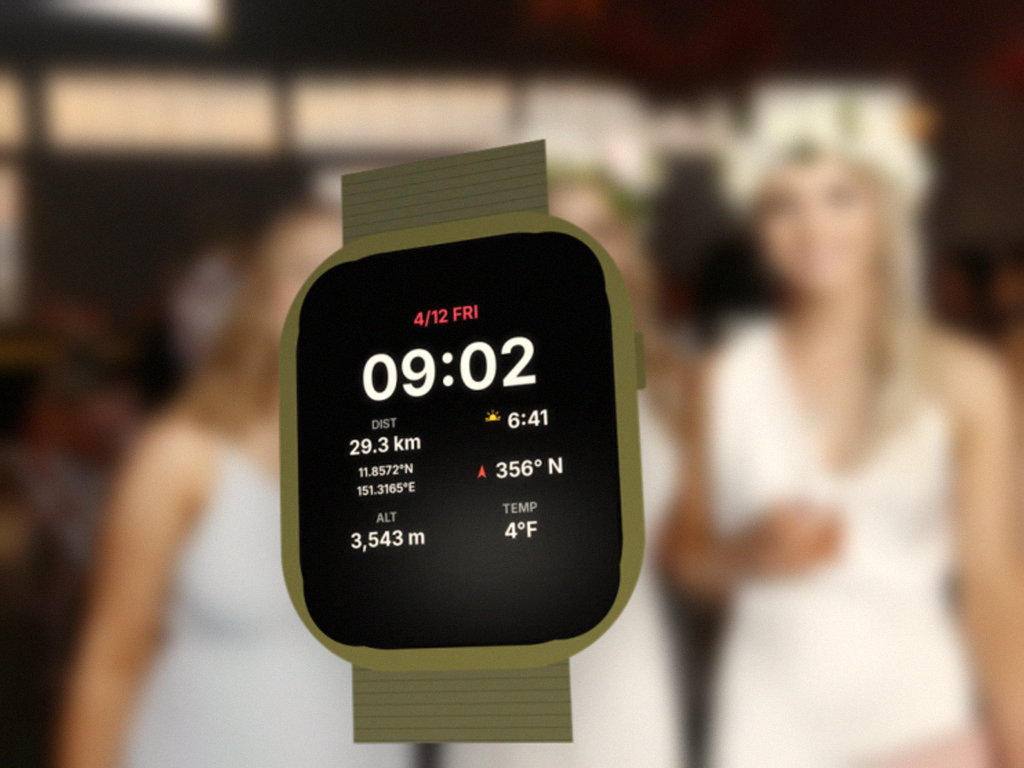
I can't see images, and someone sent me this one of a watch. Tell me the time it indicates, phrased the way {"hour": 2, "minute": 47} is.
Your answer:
{"hour": 9, "minute": 2}
